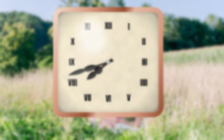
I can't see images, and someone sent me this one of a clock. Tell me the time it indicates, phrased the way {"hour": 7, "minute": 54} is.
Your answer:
{"hour": 7, "minute": 42}
